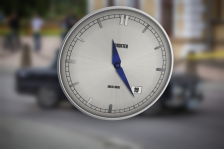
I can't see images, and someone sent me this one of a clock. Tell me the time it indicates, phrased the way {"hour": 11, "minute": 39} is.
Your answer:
{"hour": 11, "minute": 24}
